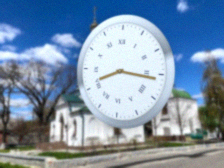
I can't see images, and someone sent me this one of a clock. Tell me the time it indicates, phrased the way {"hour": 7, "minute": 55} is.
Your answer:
{"hour": 8, "minute": 16}
